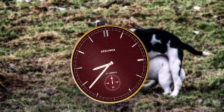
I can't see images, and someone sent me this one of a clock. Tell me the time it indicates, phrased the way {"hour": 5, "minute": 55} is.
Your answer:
{"hour": 8, "minute": 38}
